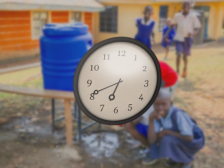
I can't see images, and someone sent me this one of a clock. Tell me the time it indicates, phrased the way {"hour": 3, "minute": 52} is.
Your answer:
{"hour": 6, "minute": 41}
